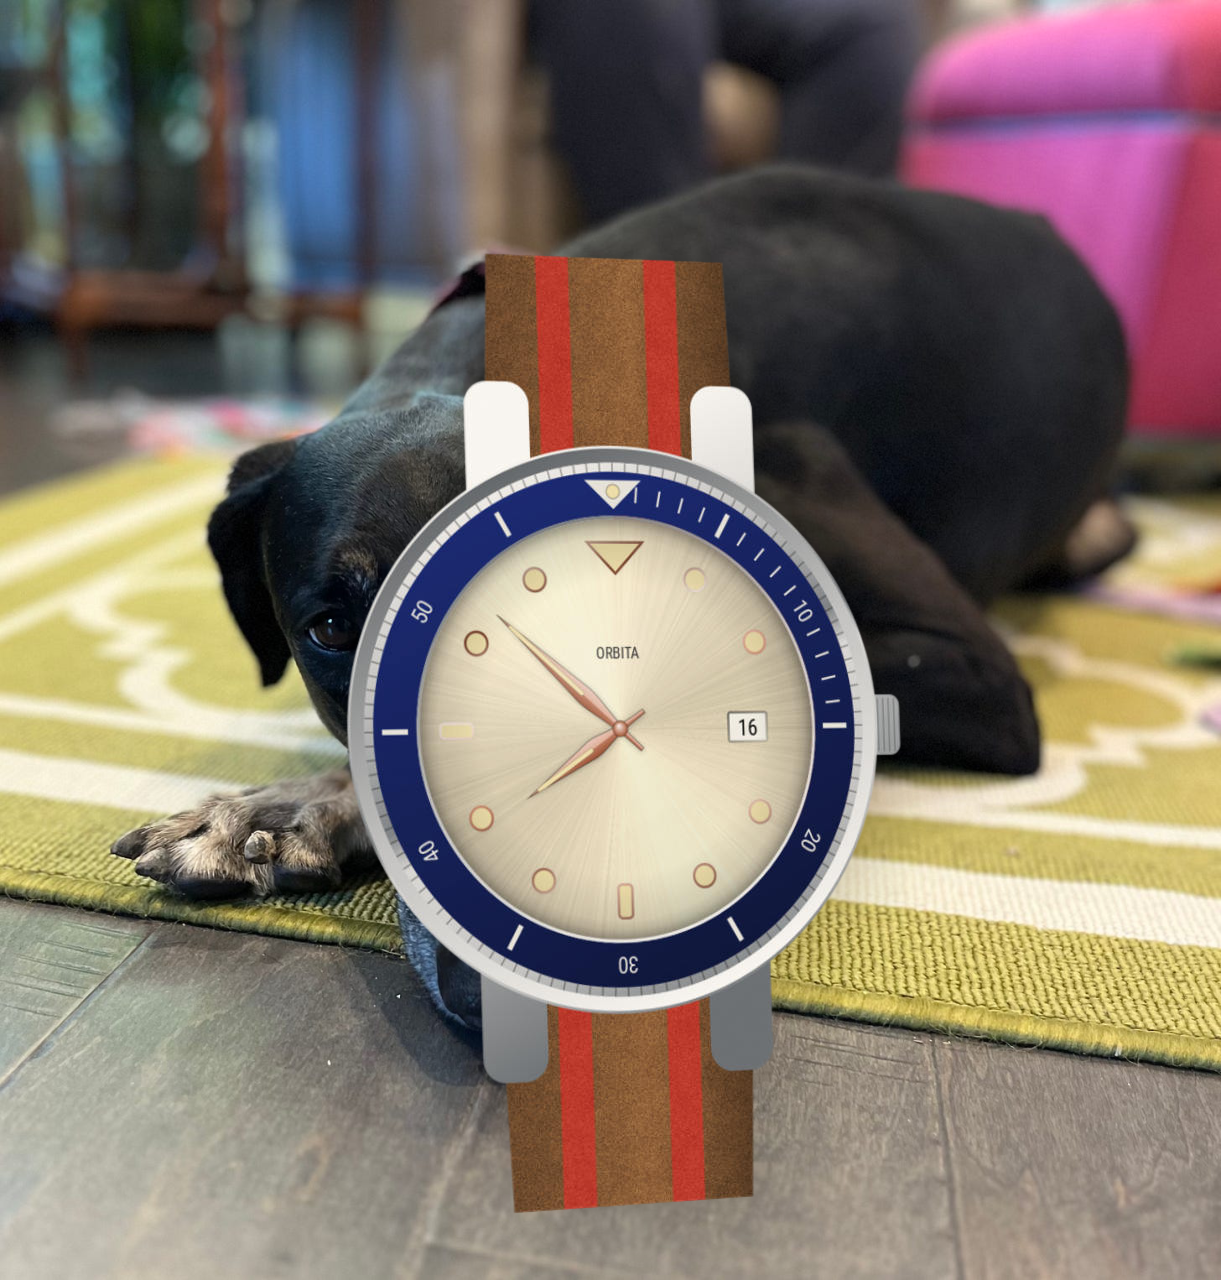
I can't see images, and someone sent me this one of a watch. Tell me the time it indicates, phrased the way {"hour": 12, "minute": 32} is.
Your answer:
{"hour": 7, "minute": 52}
